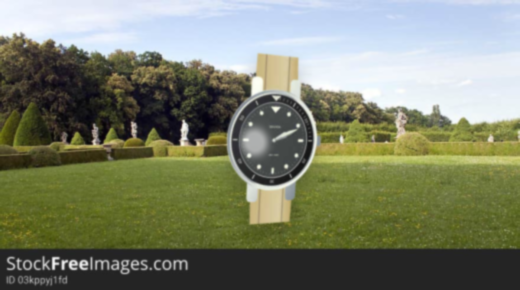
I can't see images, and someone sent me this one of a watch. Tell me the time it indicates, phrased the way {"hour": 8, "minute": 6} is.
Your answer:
{"hour": 2, "minute": 11}
